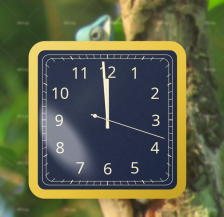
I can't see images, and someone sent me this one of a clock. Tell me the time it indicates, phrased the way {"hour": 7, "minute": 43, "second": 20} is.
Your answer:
{"hour": 11, "minute": 59, "second": 18}
